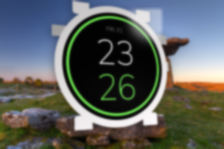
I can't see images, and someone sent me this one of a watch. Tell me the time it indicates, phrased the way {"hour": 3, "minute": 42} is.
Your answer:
{"hour": 23, "minute": 26}
